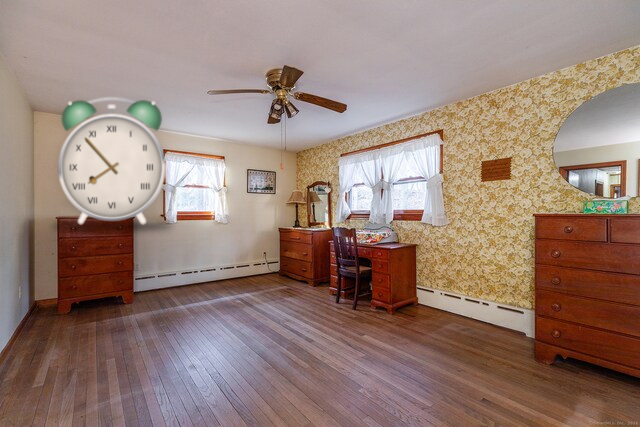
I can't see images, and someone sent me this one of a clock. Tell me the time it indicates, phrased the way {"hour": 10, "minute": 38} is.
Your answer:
{"hour": 7, "minute": 53}
